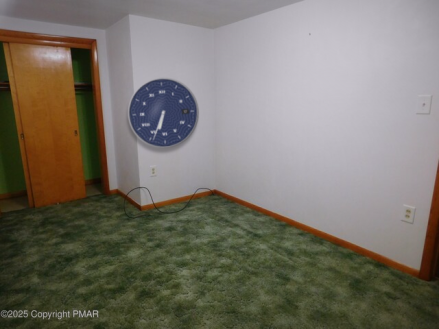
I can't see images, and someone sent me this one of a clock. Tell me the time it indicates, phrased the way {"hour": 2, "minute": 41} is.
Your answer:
{"hour": 6, "minute": 34}
